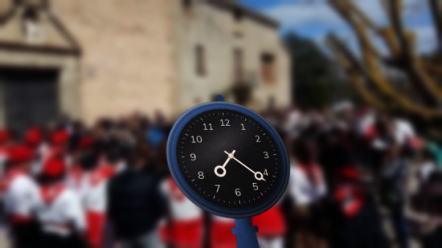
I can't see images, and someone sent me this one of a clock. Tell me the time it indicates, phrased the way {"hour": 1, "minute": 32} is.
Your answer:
{"hour": 7, "minute": 22}
